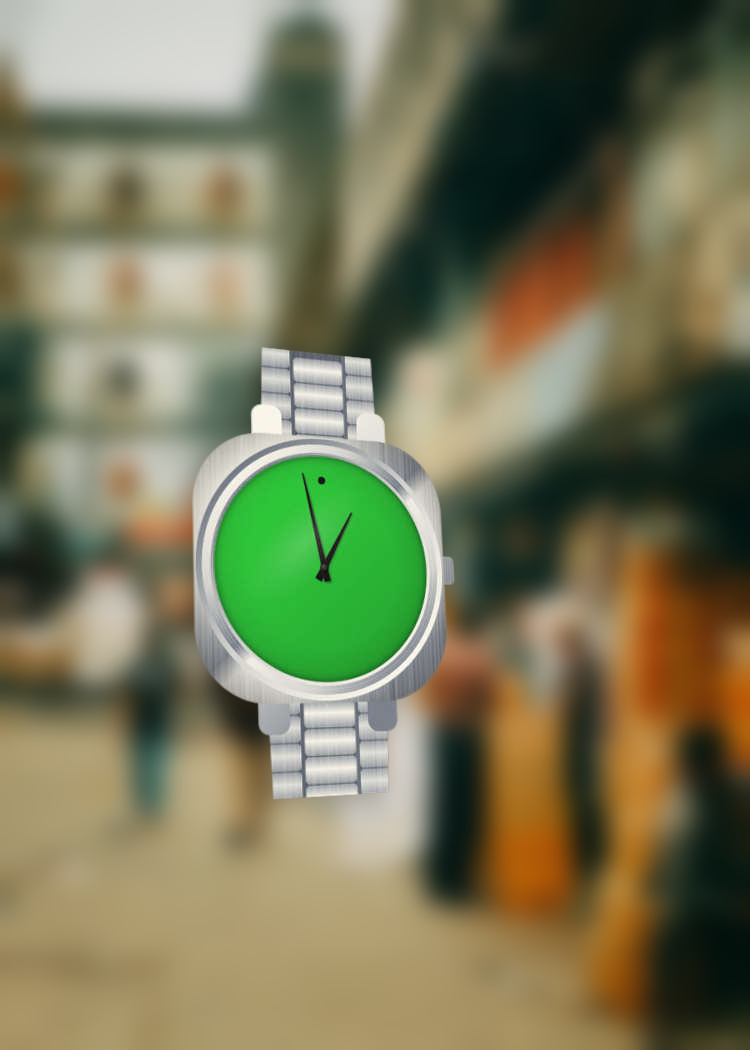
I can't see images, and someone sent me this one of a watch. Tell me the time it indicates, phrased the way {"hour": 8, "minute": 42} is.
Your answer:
{"hour": 12, "minute": 58}
